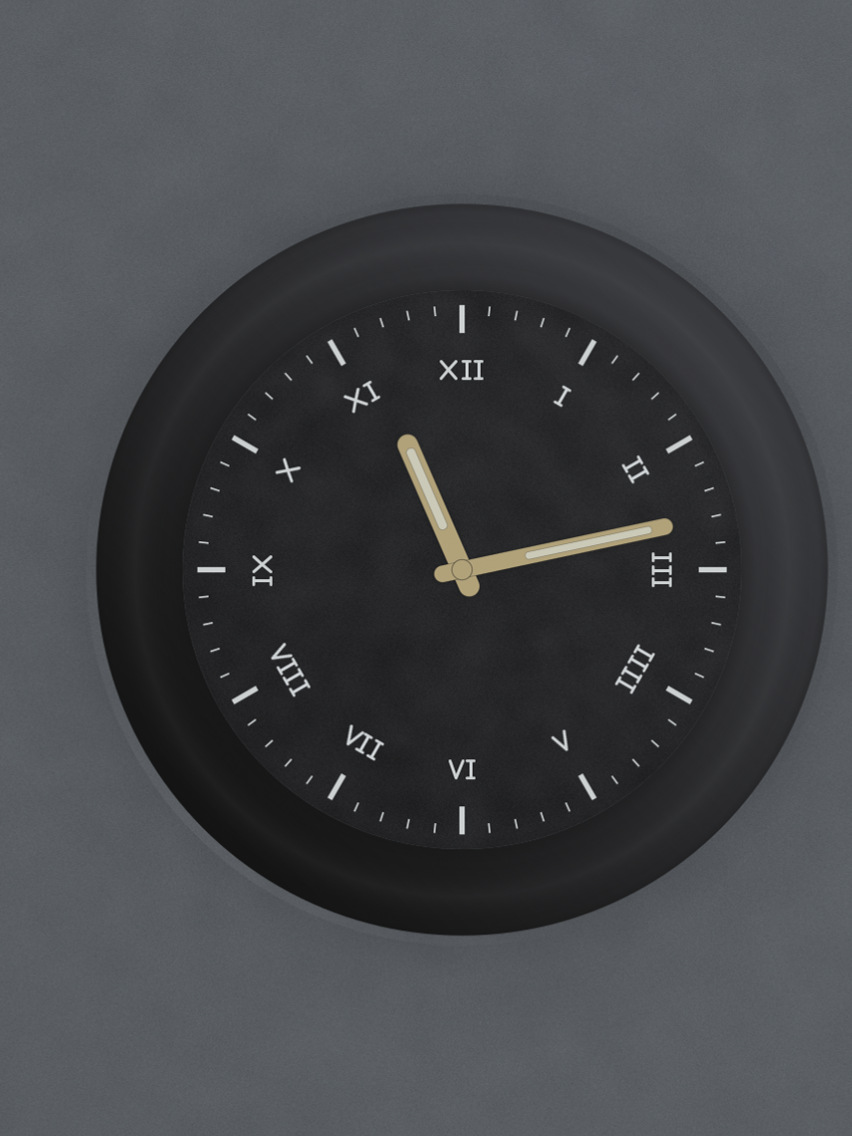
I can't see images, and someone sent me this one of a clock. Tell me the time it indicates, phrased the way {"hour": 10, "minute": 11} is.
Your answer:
{"hour": 11, "minute": 13}
